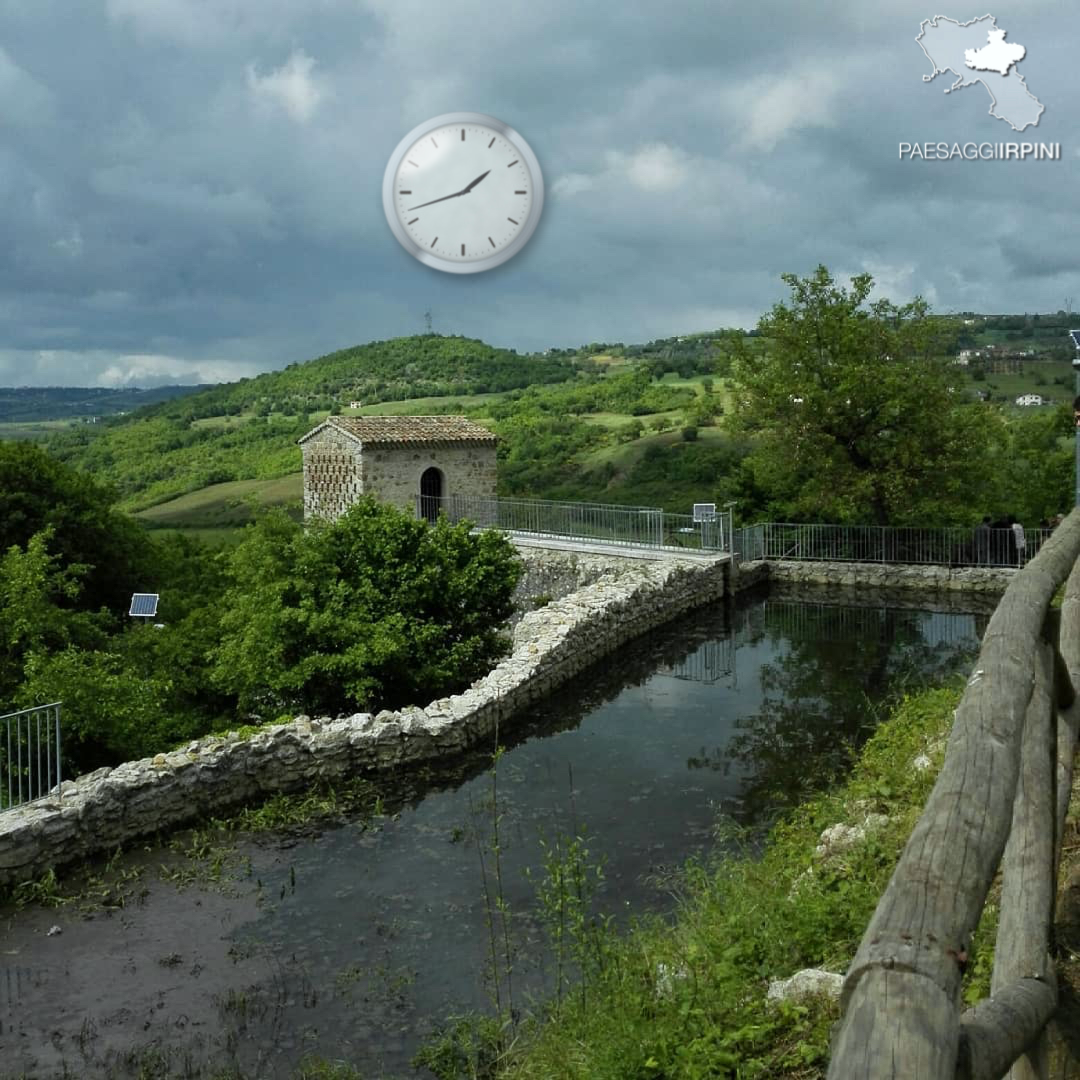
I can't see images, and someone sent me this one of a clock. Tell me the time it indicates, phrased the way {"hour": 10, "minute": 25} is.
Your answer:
{"hour": 1, "minute": 42}
